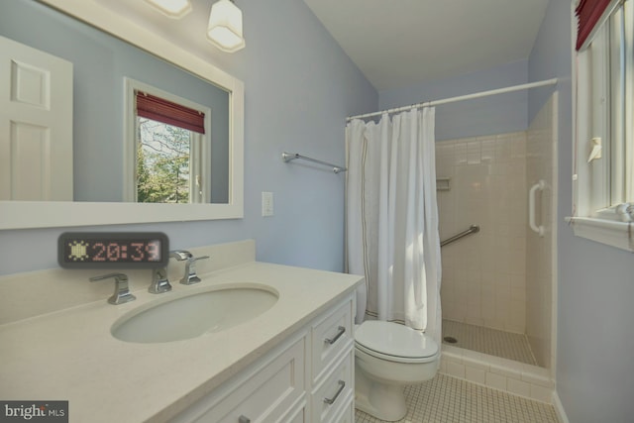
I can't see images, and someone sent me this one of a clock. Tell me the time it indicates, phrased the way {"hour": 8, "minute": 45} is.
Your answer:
{"hour": 20, "minute": 39}
